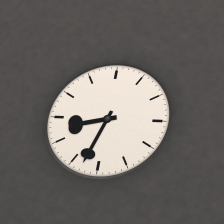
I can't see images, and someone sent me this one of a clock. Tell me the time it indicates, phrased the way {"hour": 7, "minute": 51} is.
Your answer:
{"hour": 8, "minute": 33}
